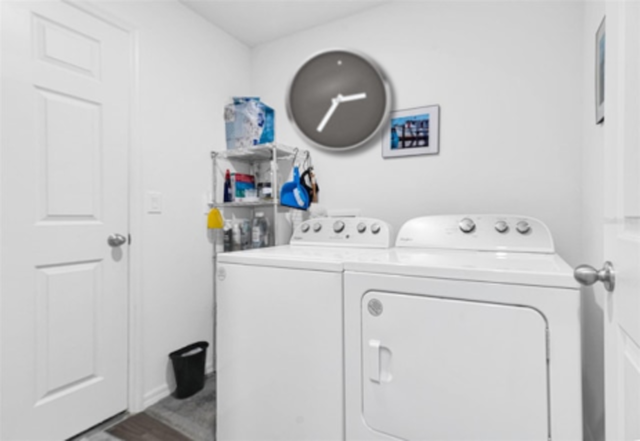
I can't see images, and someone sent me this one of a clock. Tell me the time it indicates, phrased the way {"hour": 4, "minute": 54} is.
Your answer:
{"hour": 2, "minute": 35}
